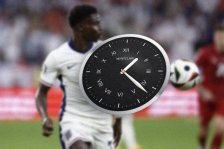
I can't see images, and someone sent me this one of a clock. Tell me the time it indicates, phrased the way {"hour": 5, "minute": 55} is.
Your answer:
{"hour": 1, "minute": 22}
